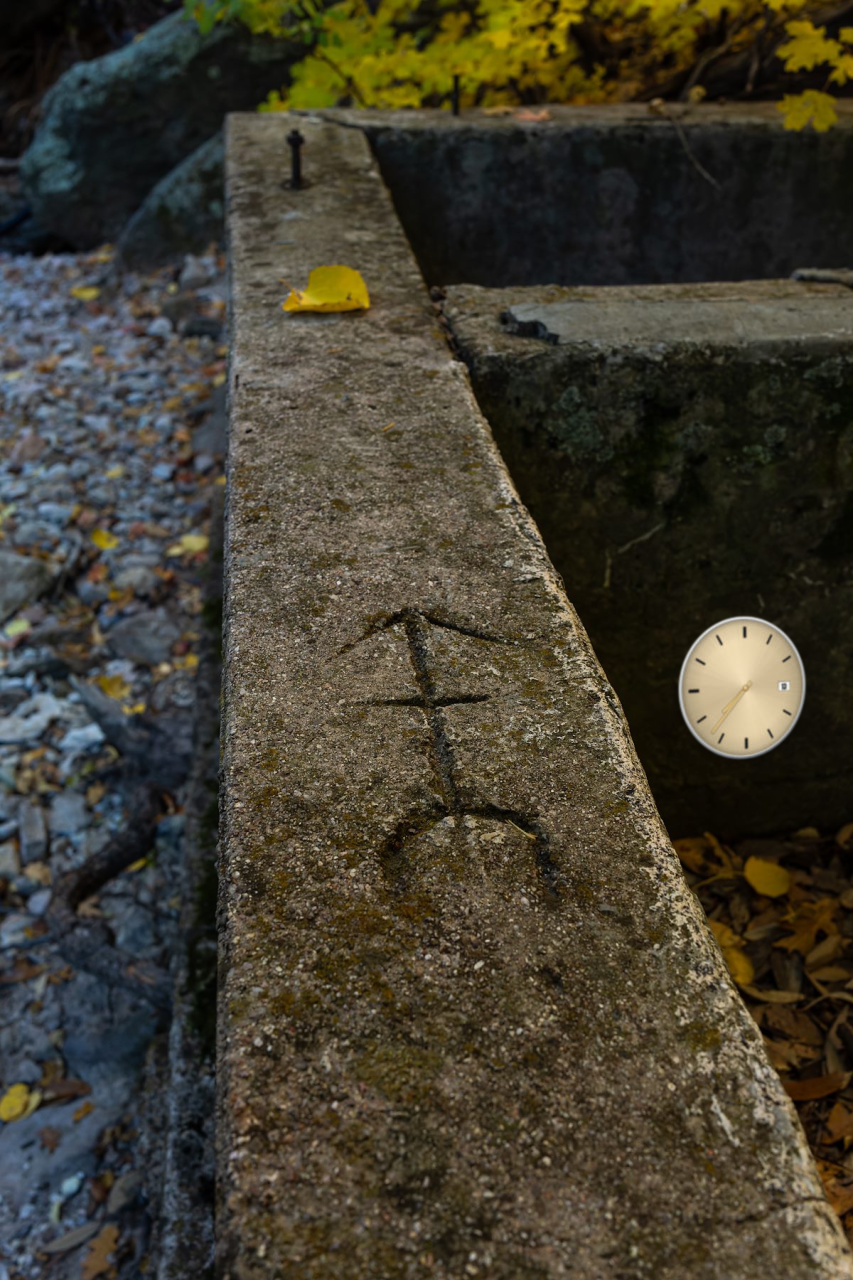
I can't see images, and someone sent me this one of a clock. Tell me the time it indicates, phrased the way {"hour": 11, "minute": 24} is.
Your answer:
{"hour": 7, "minute": 37}
